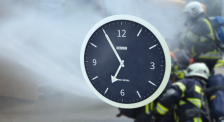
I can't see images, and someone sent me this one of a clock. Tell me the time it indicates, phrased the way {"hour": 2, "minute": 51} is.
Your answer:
{"hour": 6, "minute": 55}
